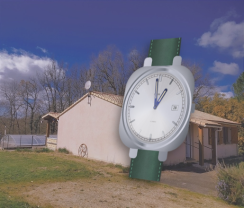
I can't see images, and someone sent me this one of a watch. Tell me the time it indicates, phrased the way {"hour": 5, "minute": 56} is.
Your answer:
{"hour": 12, "minute": 59}
